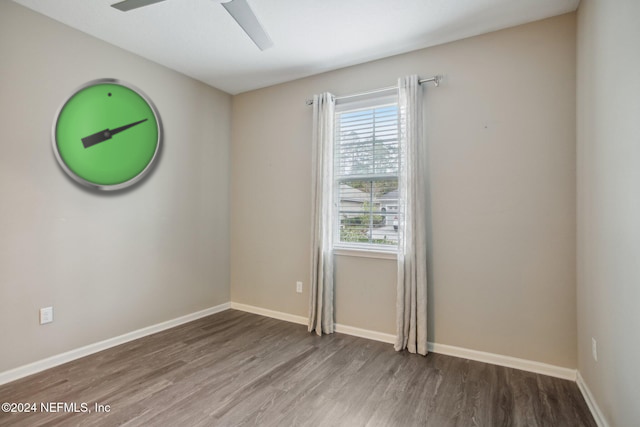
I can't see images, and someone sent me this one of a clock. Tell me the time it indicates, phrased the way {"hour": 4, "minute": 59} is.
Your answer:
{"hour": 8, "minute": 11}
